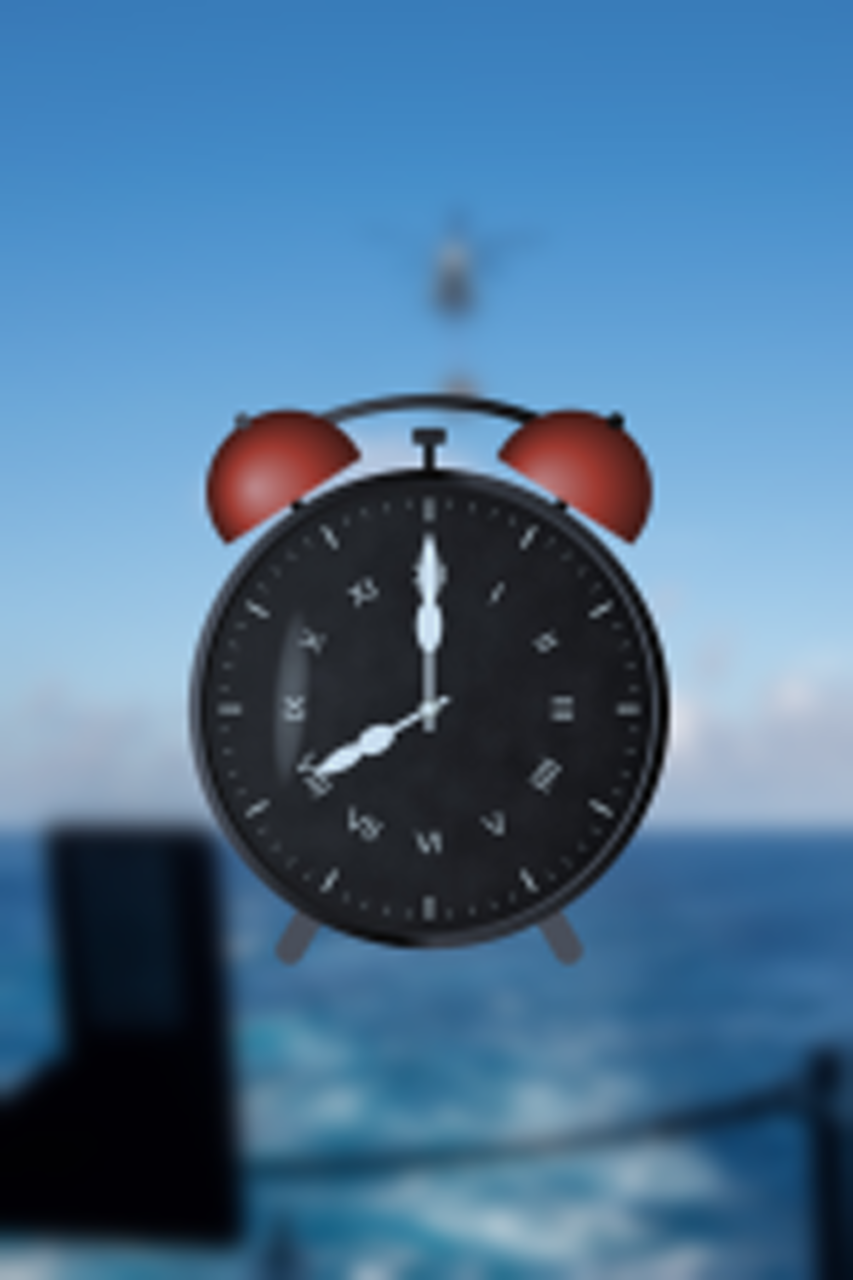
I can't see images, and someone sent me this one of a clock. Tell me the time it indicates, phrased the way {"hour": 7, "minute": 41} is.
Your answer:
{"hour": 8, "minute": 0}
